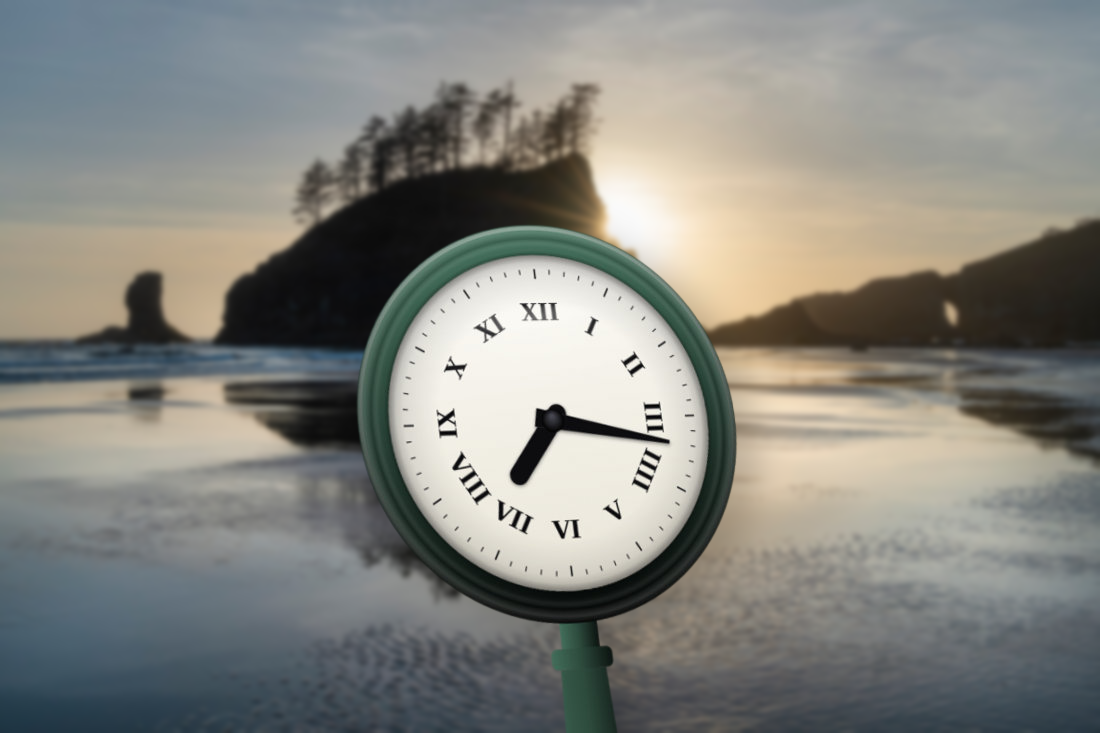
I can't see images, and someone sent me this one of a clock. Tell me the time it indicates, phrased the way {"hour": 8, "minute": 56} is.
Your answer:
{"hour": 7, "minute": 17}
